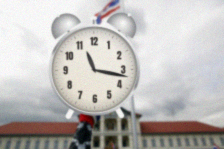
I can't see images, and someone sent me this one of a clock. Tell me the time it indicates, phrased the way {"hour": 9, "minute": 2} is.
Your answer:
{"hour": 11, "minute": 17}
